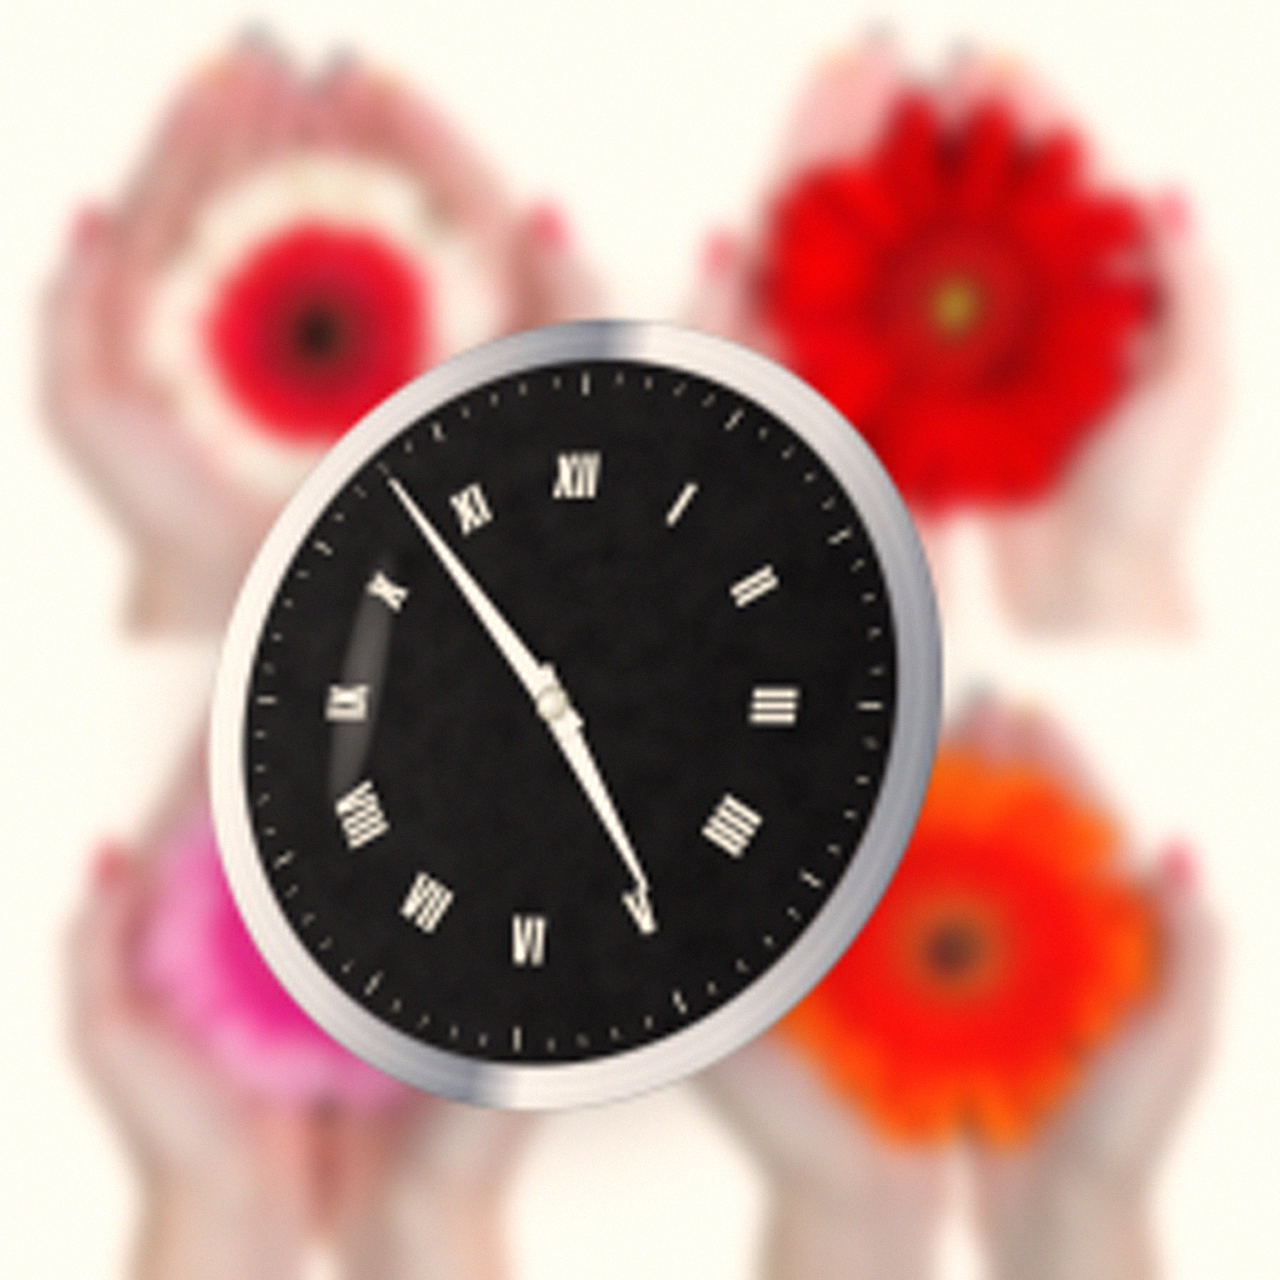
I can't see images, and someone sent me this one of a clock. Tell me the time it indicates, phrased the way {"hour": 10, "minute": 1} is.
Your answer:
{"hour": 4, "minute": 53}
